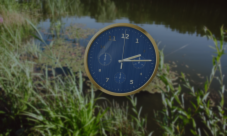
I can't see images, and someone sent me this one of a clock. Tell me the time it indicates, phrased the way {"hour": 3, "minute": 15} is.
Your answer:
{"hour": 2, "minute": 14}
